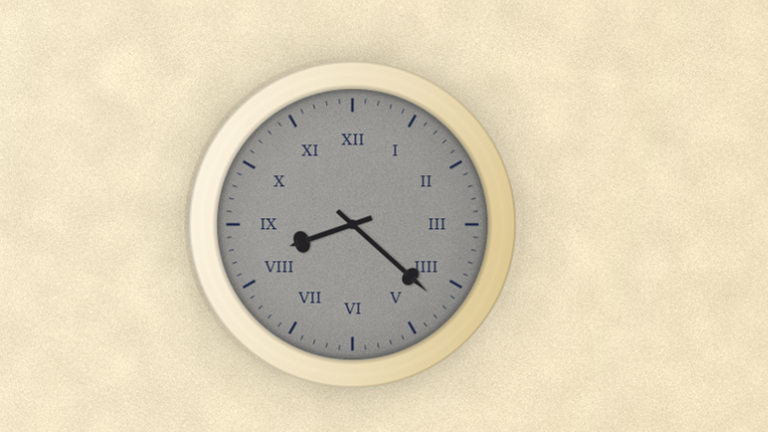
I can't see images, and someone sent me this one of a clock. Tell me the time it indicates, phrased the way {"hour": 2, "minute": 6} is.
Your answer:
{"hour": 8, "minute": 22}
